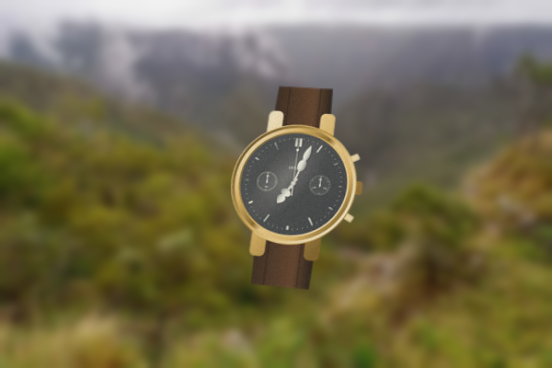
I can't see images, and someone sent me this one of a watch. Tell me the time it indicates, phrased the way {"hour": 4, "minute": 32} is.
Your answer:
{"hour": 7, "minute": 3}
